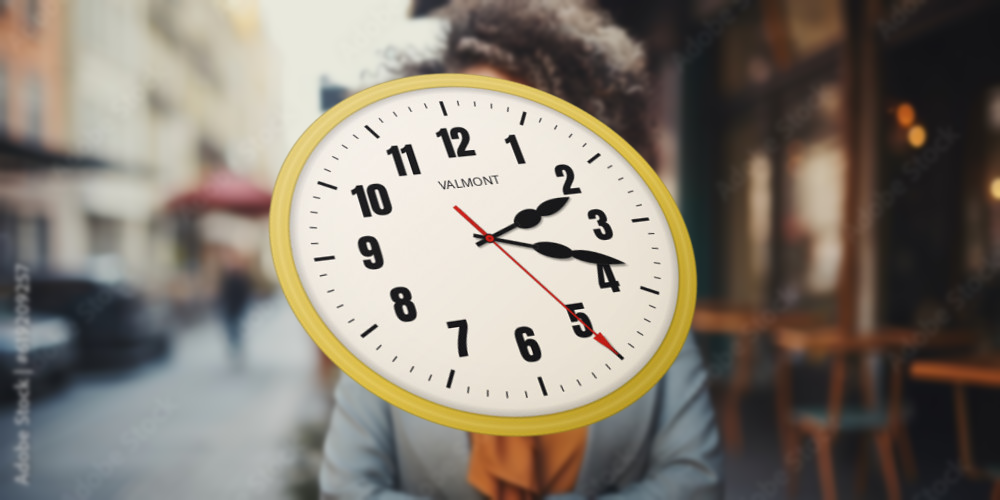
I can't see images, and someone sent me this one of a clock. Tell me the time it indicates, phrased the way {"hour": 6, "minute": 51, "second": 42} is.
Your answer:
{"hour": 2, "minute": 18, "second": 25}
